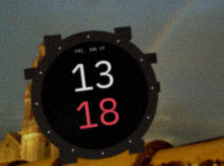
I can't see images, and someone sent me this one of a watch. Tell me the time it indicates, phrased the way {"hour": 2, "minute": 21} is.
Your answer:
{"hour": 13, "minute": 18}
